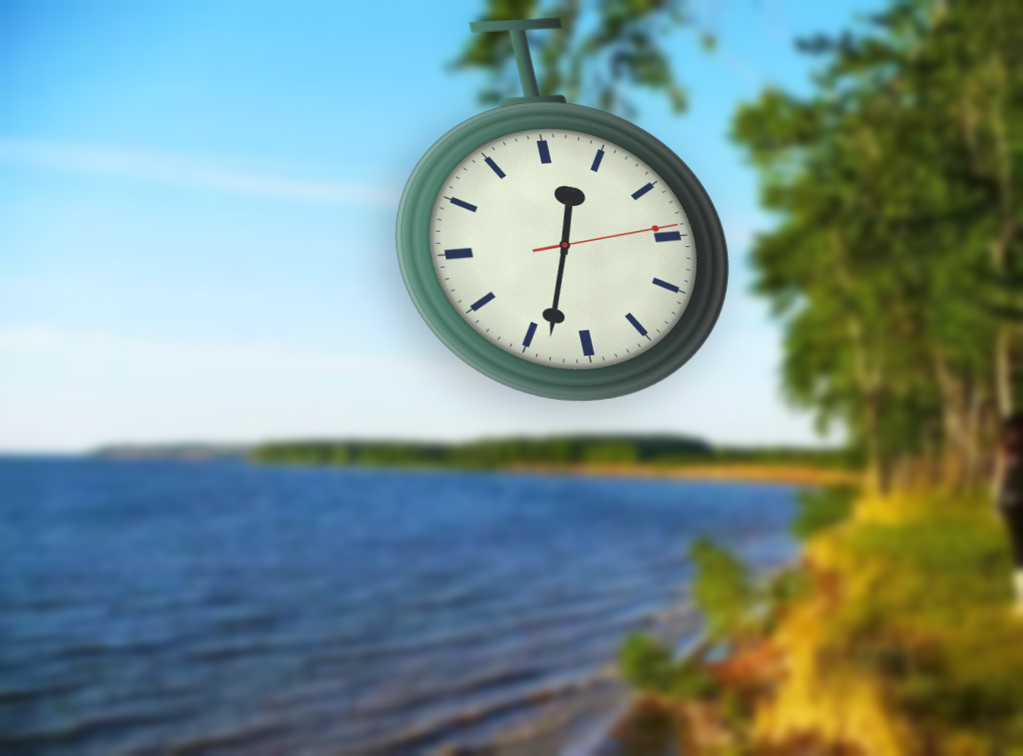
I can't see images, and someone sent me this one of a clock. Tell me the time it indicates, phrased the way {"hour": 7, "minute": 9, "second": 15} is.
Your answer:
{"hour": 12, "minute": 33, "second": 14}
